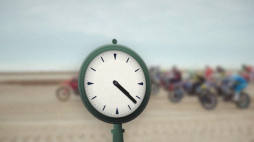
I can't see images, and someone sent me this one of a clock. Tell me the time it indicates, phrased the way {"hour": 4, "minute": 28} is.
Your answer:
{"hour": 4, "minute": 22}
